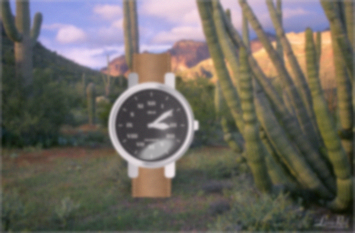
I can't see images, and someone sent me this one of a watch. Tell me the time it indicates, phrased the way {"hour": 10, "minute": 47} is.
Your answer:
{"hour": 3, "minute": 9}
